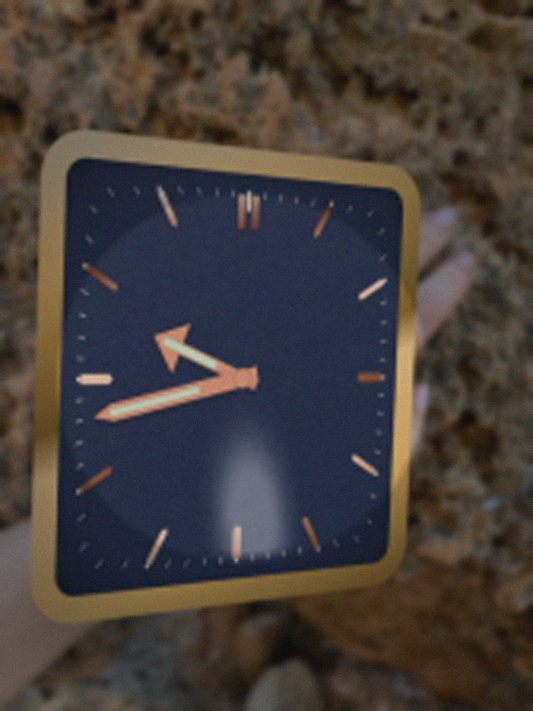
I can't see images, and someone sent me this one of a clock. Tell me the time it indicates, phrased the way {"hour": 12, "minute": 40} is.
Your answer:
{"hour": 9, "minute": 43}
